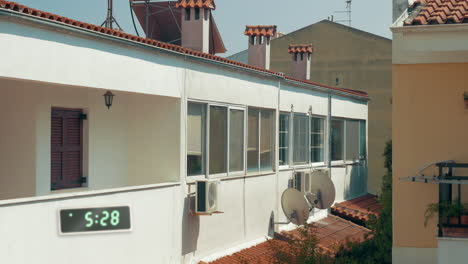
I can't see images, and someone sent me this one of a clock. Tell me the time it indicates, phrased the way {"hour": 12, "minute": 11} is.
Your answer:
{"hour": 5, "minute": 28}
